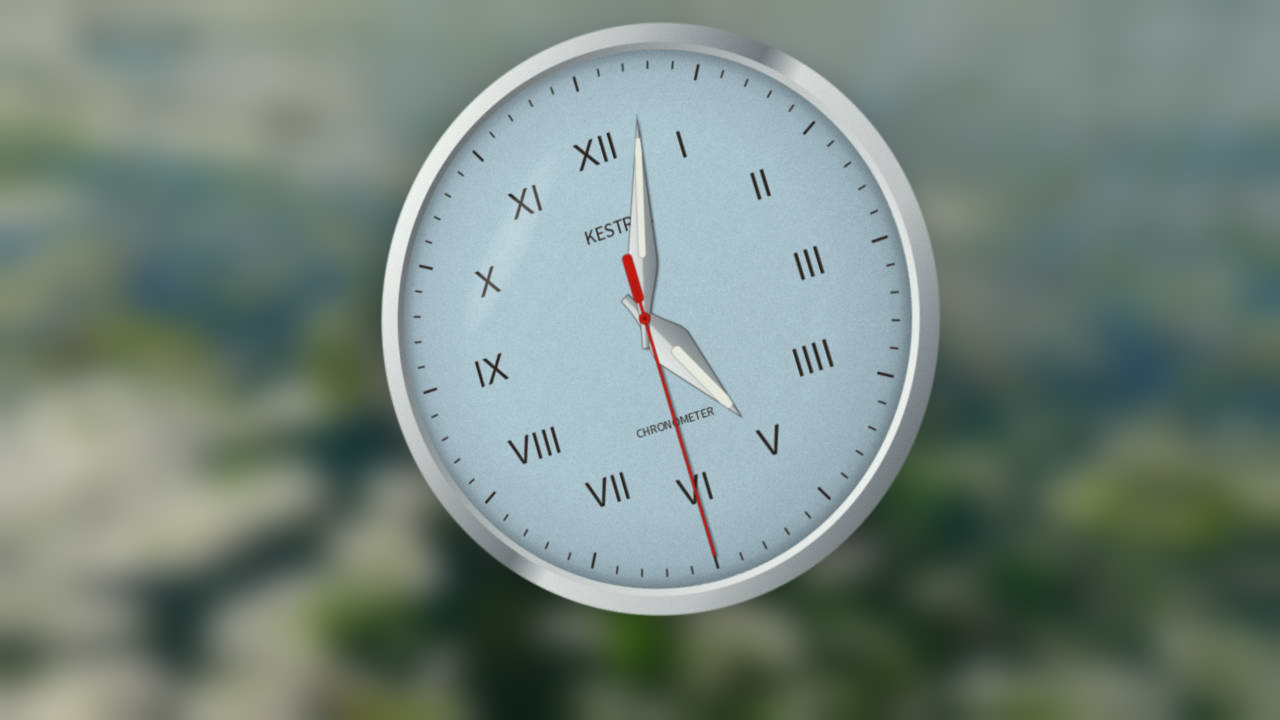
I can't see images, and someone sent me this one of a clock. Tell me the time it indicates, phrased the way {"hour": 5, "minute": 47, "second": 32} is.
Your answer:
{"hour": 5, "minute": 2, "second": 30}
